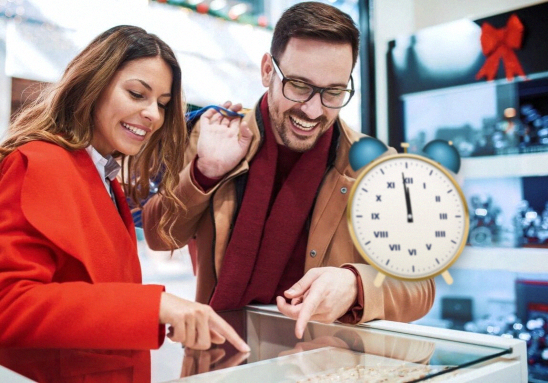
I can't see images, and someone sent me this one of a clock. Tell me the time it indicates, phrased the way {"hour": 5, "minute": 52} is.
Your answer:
{"hour": 11, "minute": 59}
